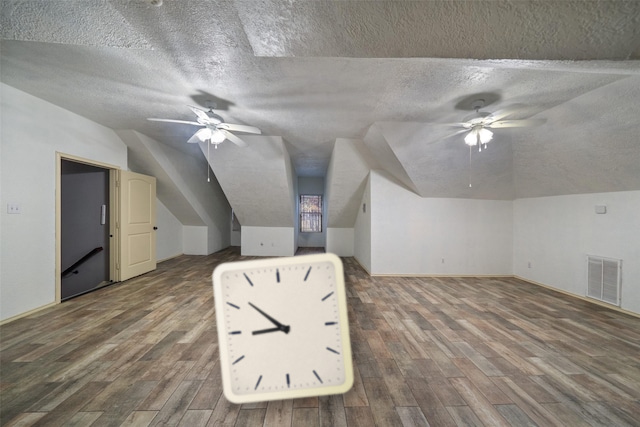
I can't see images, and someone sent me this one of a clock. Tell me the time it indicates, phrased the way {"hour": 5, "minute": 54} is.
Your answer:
{"hour": 8, "minute": 52}
